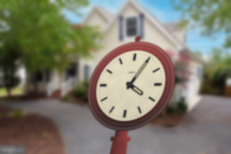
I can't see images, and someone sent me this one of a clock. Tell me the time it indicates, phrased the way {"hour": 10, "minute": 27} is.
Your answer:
{"hour": 4, "minute": 5}
